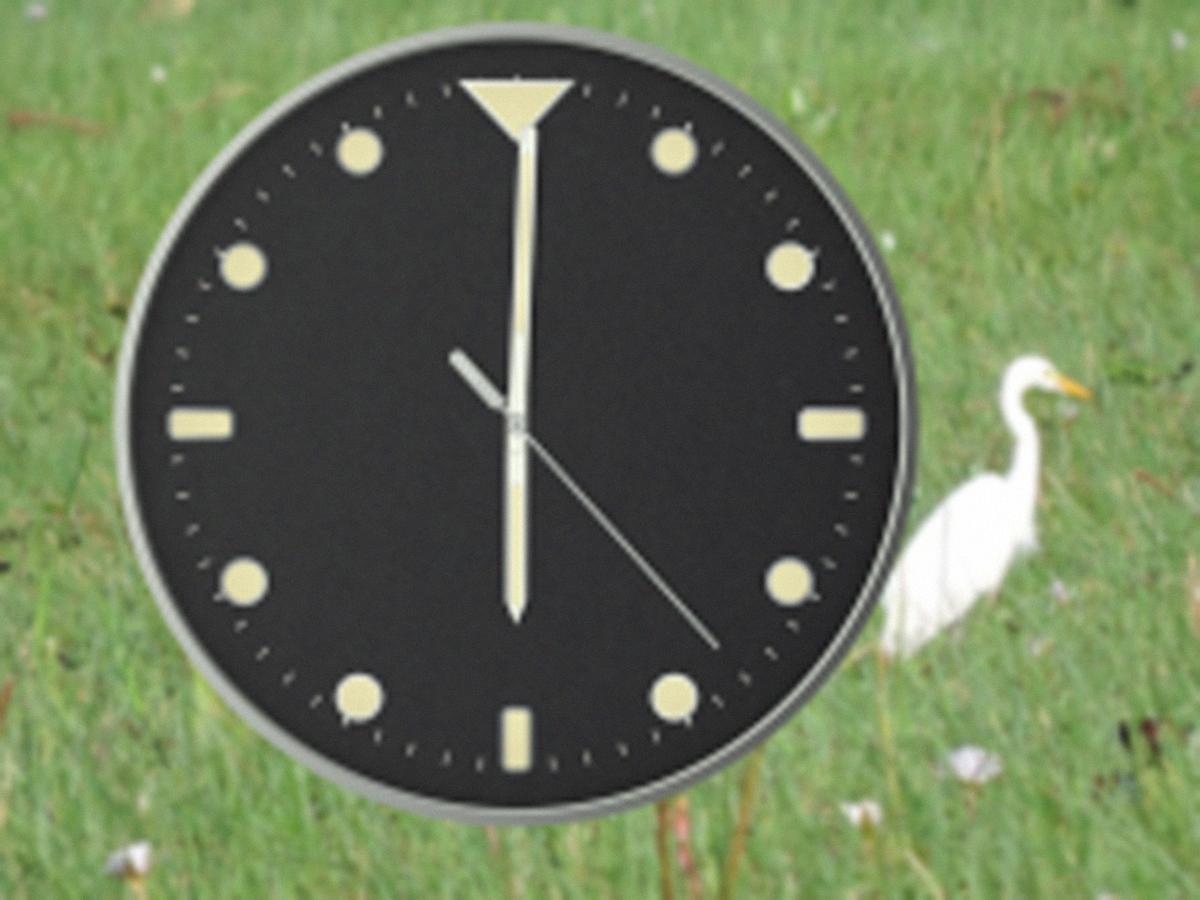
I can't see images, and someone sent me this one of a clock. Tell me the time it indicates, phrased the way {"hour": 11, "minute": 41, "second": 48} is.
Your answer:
{"hour": 6, "minute": 0, "second": 23}
